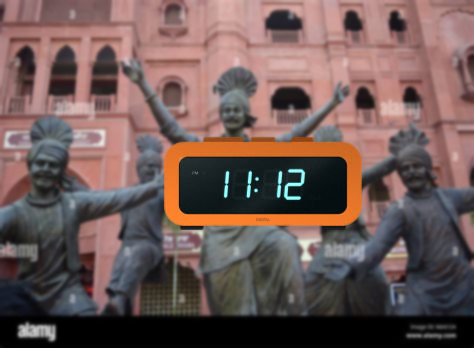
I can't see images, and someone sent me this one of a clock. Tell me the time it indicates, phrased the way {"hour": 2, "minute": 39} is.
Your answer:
{"hour": 11, "minute": 12}
